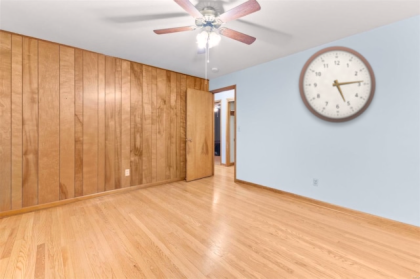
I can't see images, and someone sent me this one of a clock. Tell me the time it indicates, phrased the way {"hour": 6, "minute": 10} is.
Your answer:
{"hour": 5, "minute": 14}
